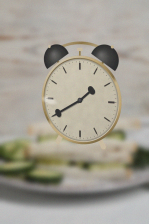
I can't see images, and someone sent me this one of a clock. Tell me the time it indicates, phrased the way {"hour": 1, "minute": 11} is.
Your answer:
{"hour": 1, "minute": 40}
